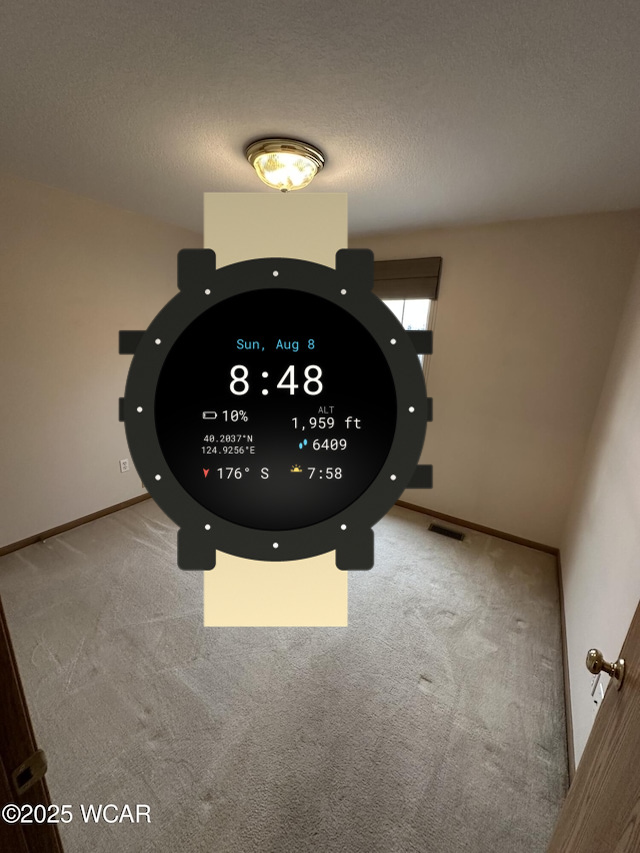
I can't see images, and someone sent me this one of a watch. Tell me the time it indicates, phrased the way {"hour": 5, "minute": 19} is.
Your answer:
{"hour": 8, "minute": 48}
